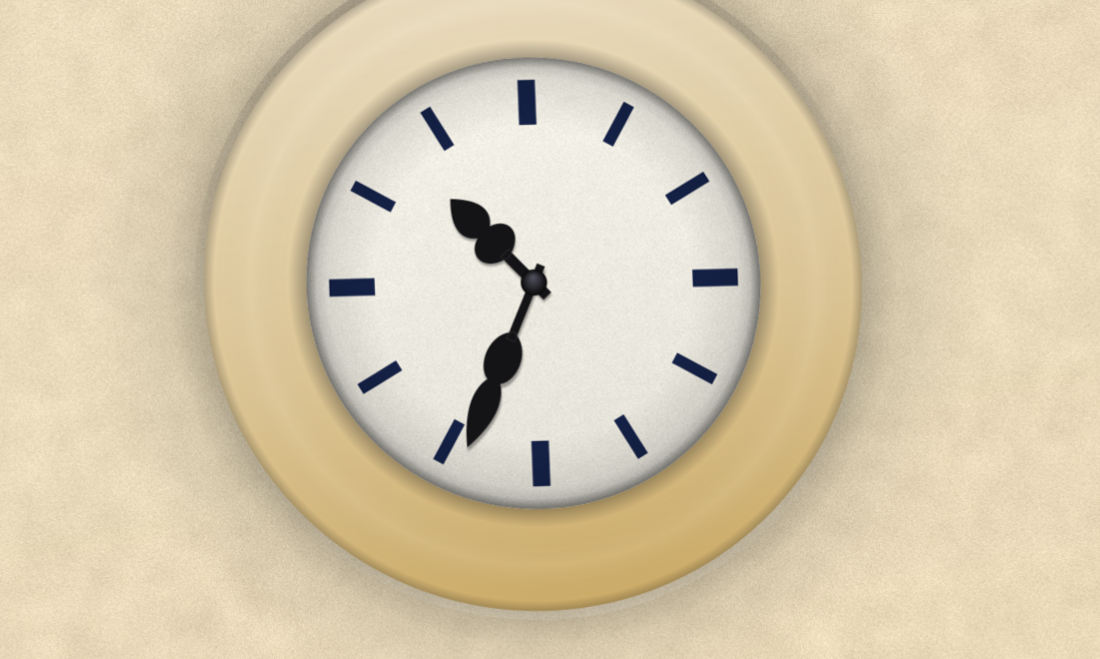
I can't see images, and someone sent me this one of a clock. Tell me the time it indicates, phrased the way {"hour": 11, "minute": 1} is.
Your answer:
{"hour": 10, "minute": 34}
